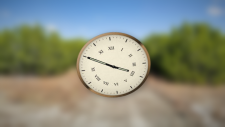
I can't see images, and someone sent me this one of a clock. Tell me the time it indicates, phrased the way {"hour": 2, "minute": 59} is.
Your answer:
{"hour": 3, "minute": 50}
